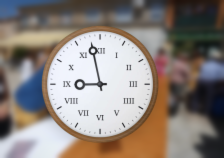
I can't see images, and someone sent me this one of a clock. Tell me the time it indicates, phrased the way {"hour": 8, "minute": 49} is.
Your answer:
{"hour": 8, "minute": 58}
